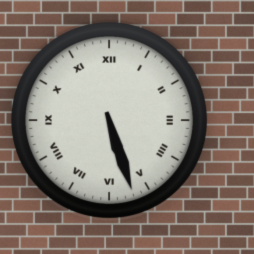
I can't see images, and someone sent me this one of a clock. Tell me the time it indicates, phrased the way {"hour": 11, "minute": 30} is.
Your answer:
{"hour": 5, "minute": 27}
